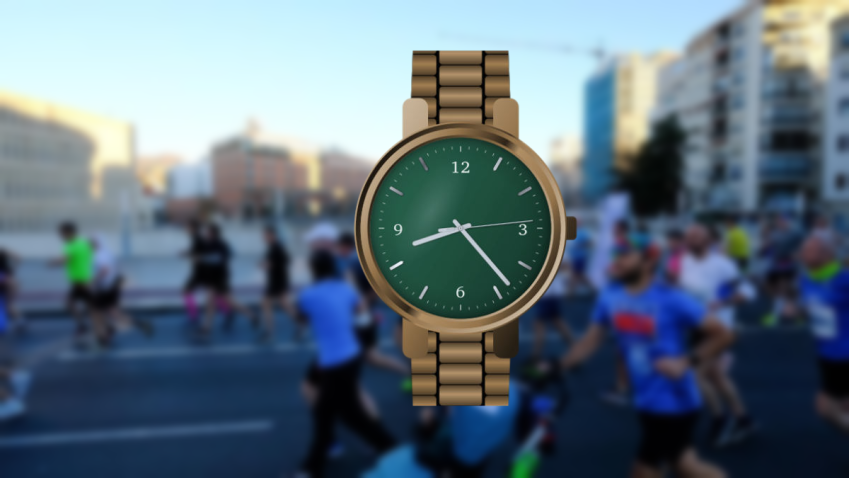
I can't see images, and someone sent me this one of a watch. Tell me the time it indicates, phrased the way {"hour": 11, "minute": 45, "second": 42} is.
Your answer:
{"hour": 8, "minute": 23, "second": 14}
